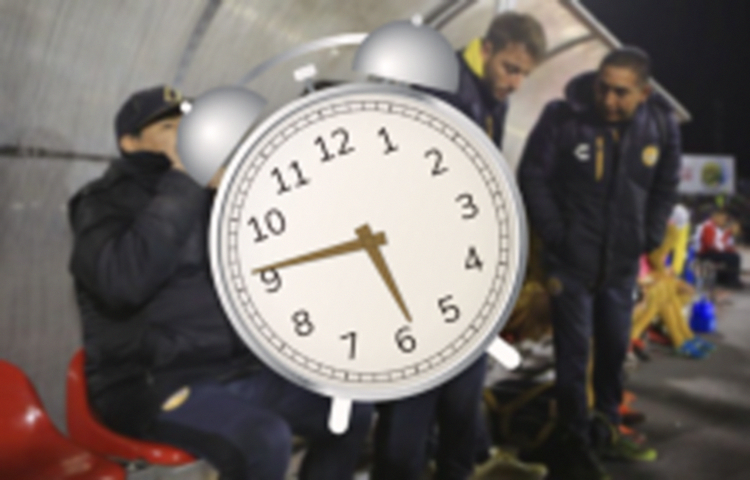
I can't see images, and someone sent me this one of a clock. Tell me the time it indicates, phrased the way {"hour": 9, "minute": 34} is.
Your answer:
{"hour": 5, "minute": 46}
